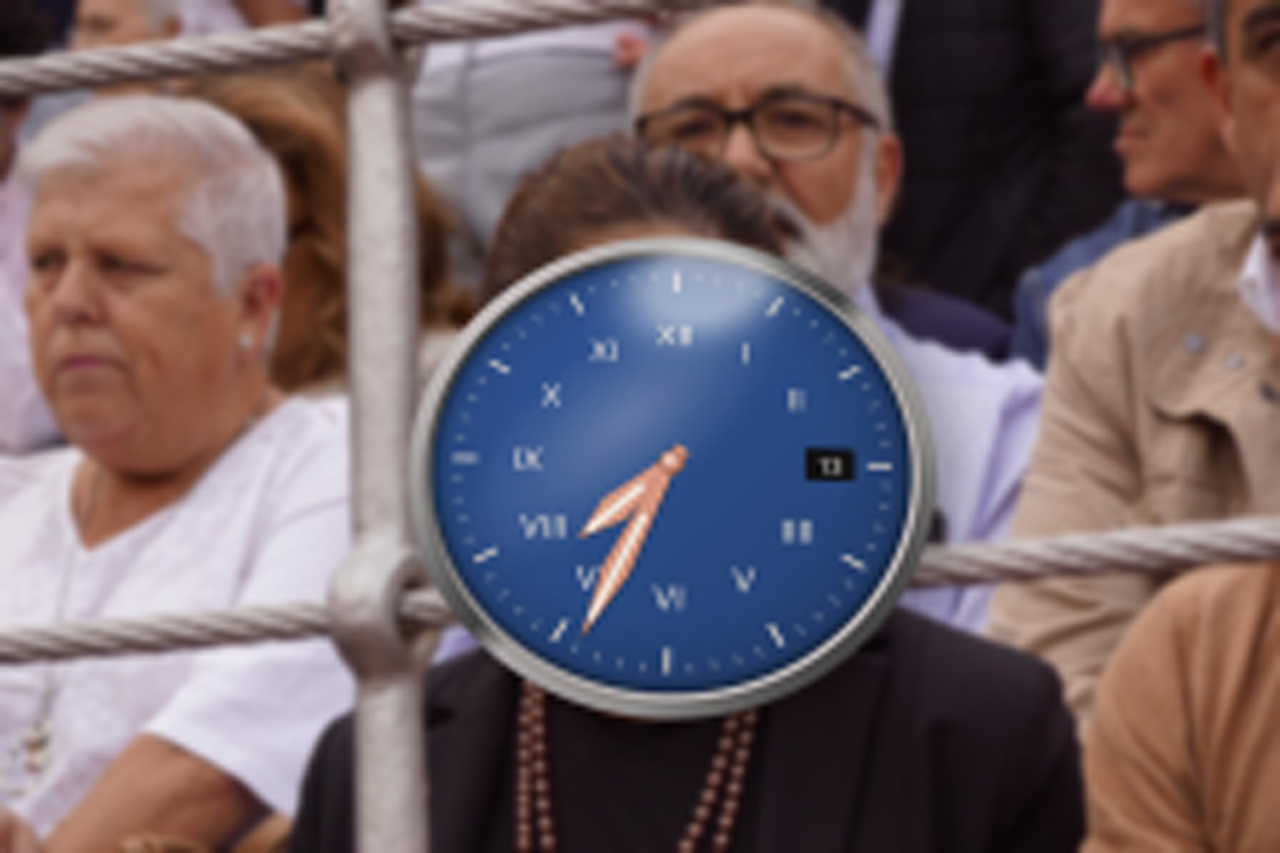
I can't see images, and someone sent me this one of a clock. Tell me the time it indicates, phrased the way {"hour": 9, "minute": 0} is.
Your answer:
{"hour": 7, "minute": 34}
